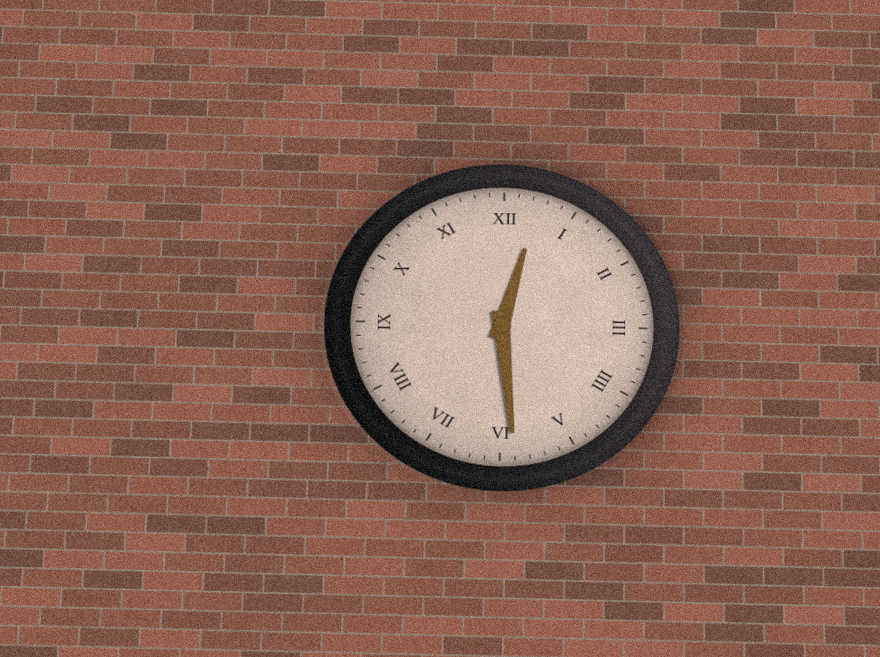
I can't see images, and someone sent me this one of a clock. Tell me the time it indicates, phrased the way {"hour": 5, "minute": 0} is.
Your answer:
{"hour": 12, "minute": 29}
